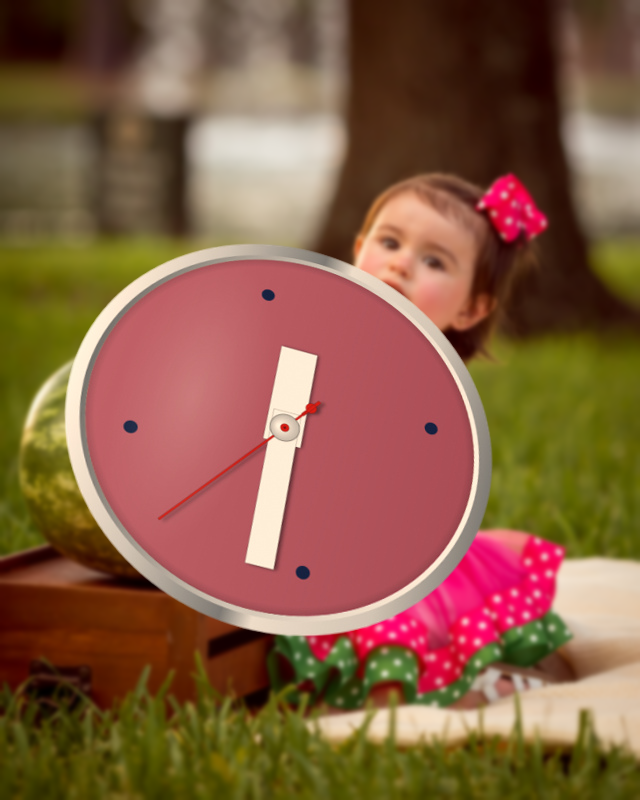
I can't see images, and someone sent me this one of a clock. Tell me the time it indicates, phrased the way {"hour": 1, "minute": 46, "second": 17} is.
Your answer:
{"hour": 12, "minute": 32, "second": 39}
